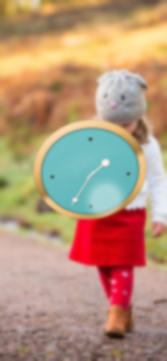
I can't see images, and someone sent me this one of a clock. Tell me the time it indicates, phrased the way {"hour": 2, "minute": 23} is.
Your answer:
{"hour": 1, "minute": 35}
